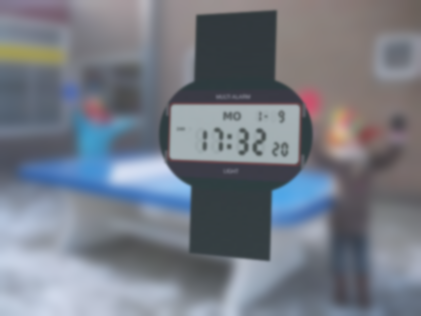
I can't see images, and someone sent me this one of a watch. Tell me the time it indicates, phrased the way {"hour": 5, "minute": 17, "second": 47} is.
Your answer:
{"hour": 17, "minute": 32, "second": 20}
